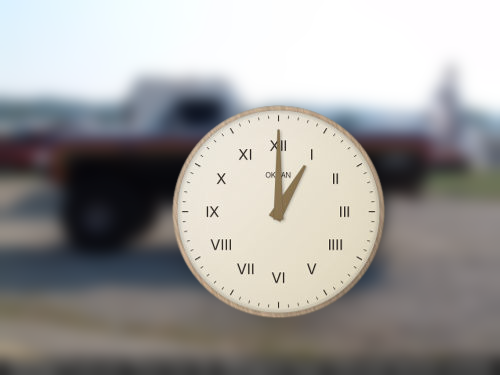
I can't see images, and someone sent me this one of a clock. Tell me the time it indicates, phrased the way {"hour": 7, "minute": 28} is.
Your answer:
{"hour": 1, "minute": 0}
